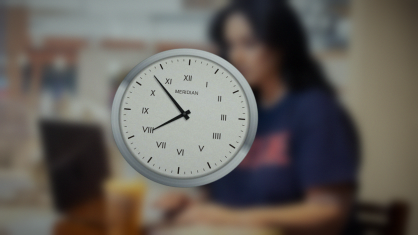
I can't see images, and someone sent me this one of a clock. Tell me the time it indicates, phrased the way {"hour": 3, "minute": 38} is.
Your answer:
{"hour": 7, "minute": 53}
